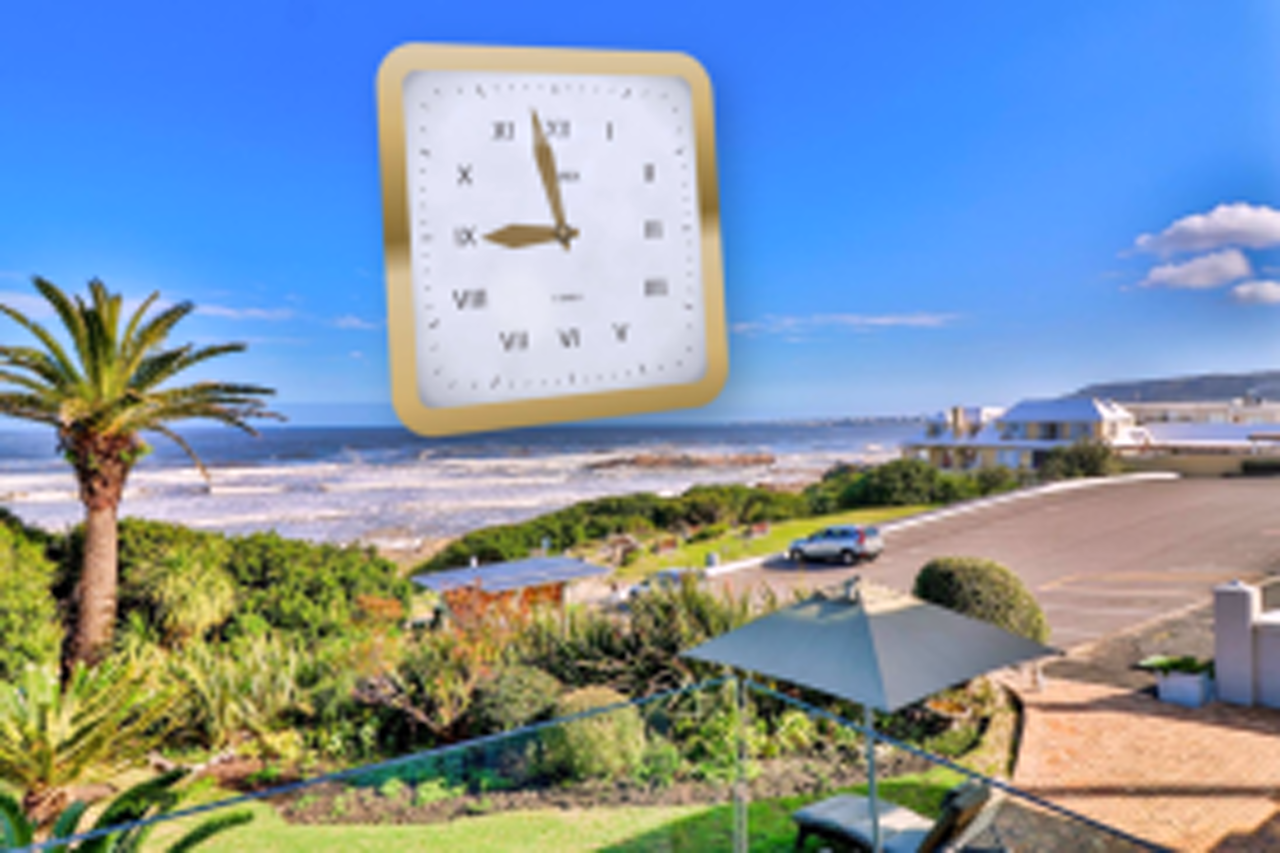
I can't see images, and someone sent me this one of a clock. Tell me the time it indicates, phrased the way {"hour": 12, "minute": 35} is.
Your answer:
{"hour": 8, "minute": 58}
